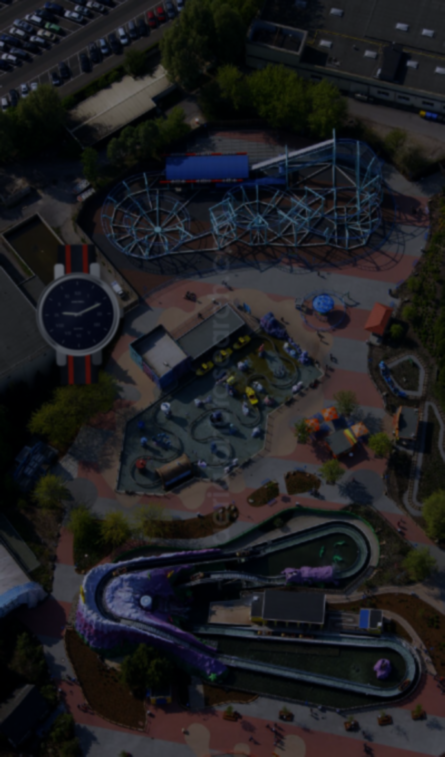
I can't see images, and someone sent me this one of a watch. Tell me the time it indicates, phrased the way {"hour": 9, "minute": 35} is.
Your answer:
{"hour": 9, "minute": 11}
